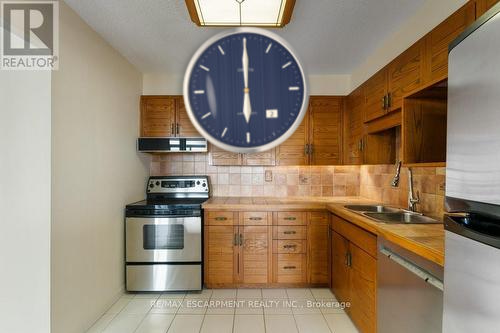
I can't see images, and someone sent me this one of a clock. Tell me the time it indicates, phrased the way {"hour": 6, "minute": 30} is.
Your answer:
{"hour": 6, "minute": 0}
